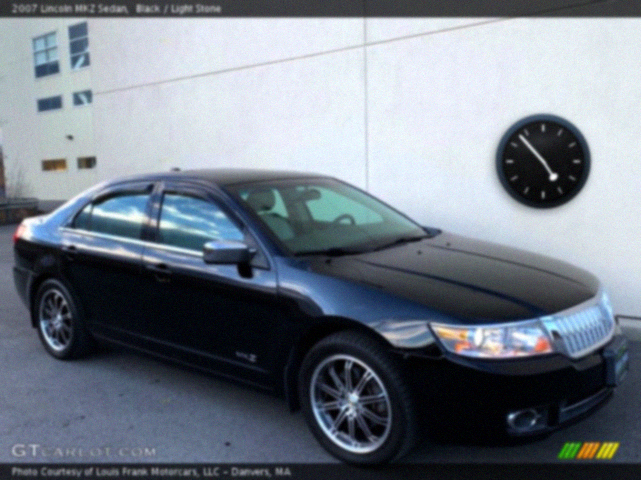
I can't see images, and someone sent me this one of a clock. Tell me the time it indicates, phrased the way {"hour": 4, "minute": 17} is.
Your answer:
{"hour": 4, "minute": 53}
